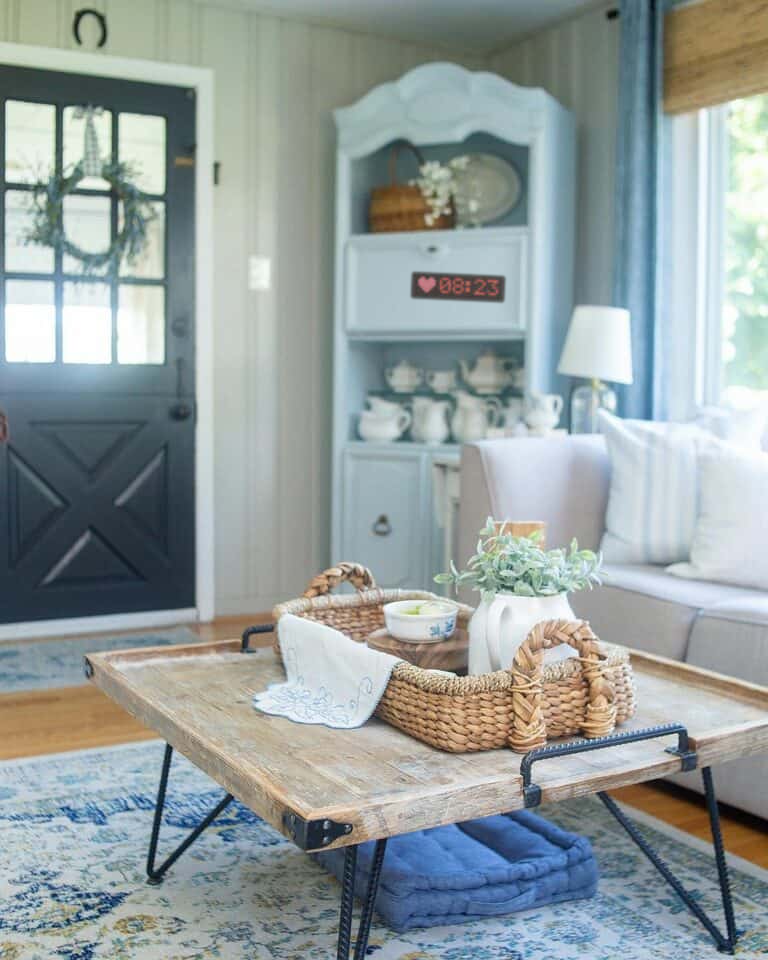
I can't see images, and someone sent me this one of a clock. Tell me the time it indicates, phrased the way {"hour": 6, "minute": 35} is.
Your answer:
{"hour": 8, "minute": 23}
